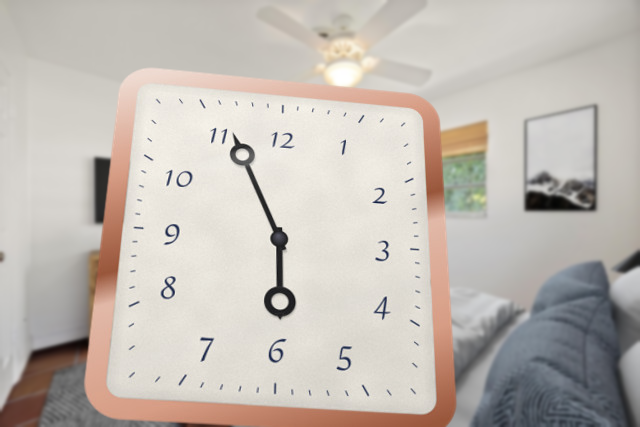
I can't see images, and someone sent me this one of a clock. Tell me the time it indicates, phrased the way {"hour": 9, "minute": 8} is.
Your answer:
{"hour": 5, "minute": 56}
